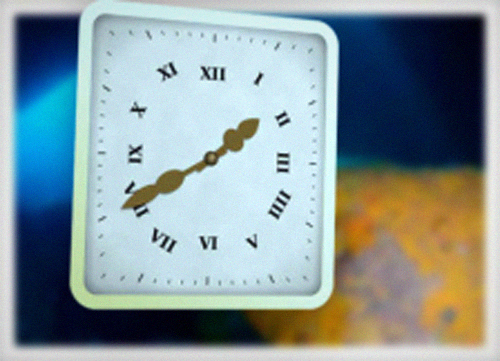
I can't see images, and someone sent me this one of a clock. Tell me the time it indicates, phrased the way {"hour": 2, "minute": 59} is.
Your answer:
{"hour": 1, "minute": 40}
